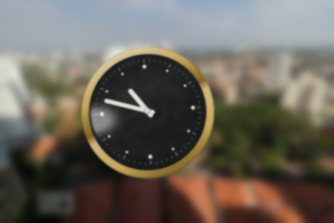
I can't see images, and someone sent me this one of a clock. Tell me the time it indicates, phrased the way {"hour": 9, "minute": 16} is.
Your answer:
{"hour": 10, "minute": 48}
